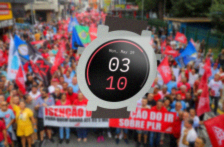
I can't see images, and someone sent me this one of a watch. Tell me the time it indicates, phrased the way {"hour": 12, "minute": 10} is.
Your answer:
{"hour": 3, "minute": 10}
